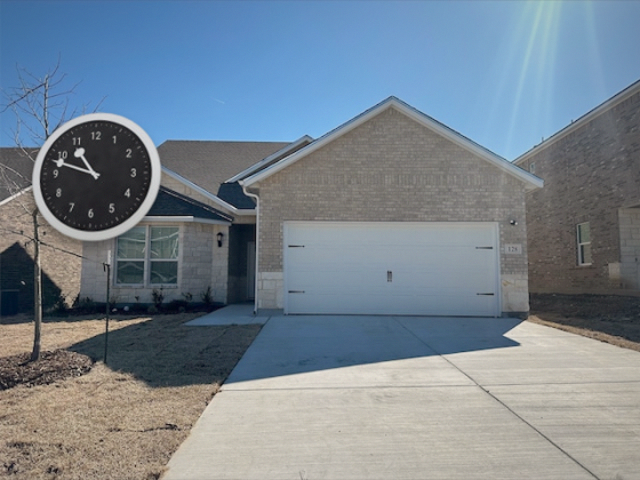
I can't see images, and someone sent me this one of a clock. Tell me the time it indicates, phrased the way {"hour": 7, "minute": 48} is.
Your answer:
{"hour": 10, "minute": 48}
